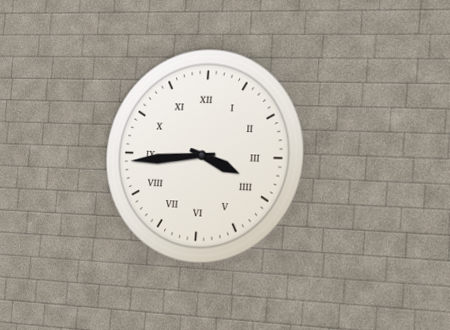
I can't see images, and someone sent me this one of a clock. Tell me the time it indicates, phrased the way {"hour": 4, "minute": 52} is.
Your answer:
{"hour": 3, "minute": 44}
